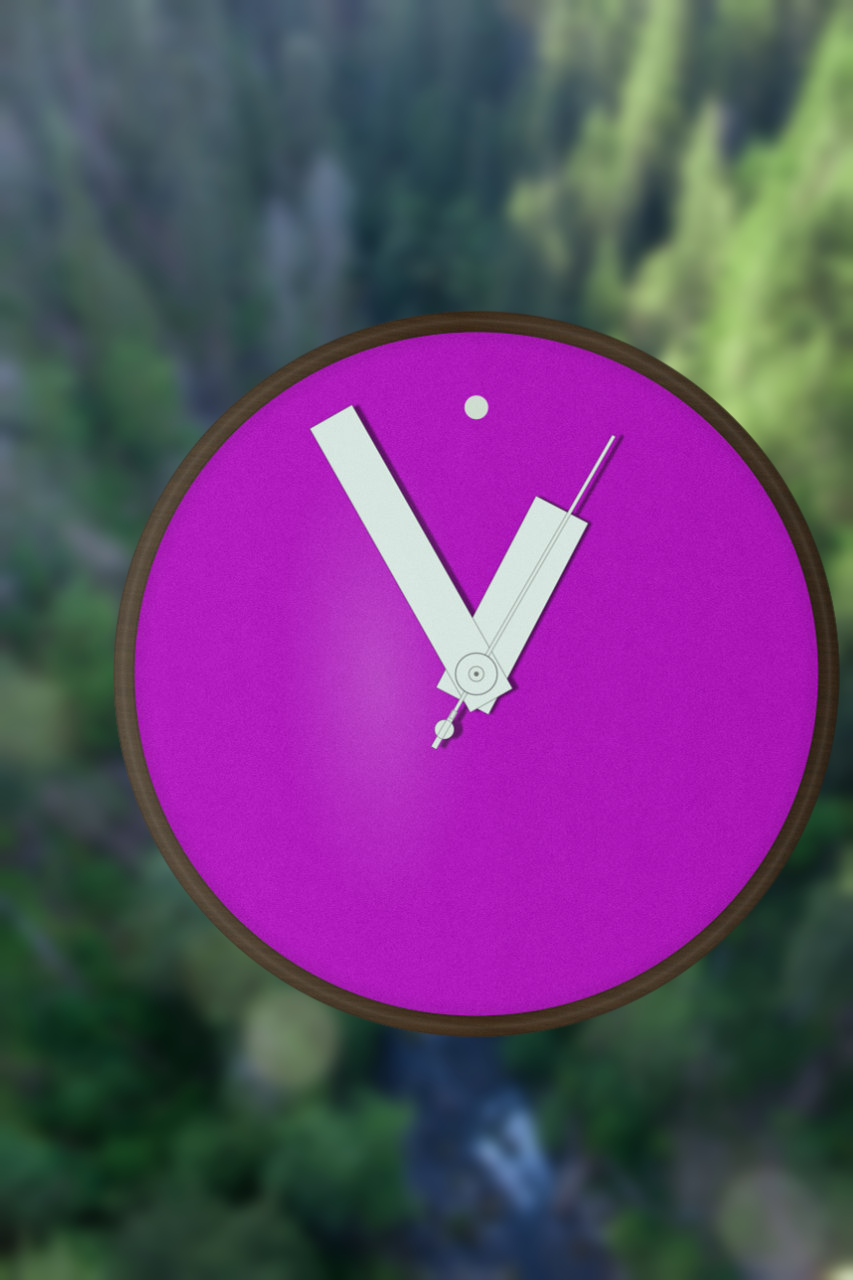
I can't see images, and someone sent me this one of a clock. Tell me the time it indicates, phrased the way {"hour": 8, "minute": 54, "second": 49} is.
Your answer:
{"hour": 12, "minute": 55, "second": 5}
